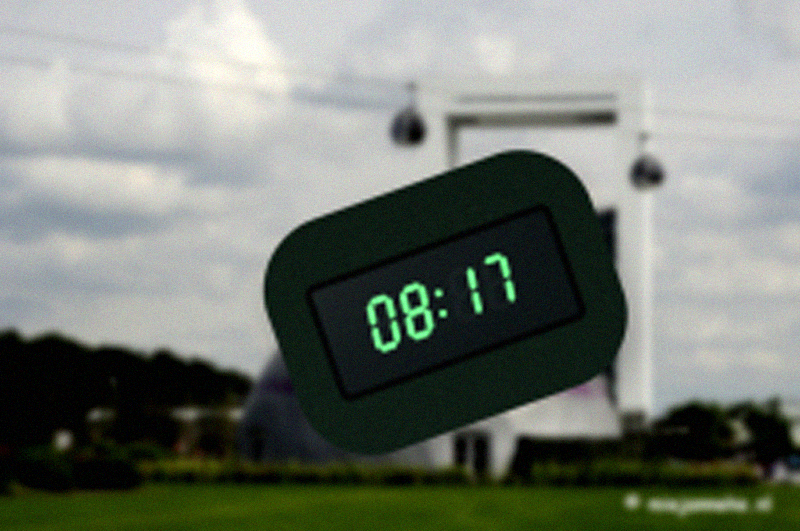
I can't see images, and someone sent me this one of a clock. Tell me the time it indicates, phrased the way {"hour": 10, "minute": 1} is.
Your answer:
{"hour": 8, "minute": 17}
